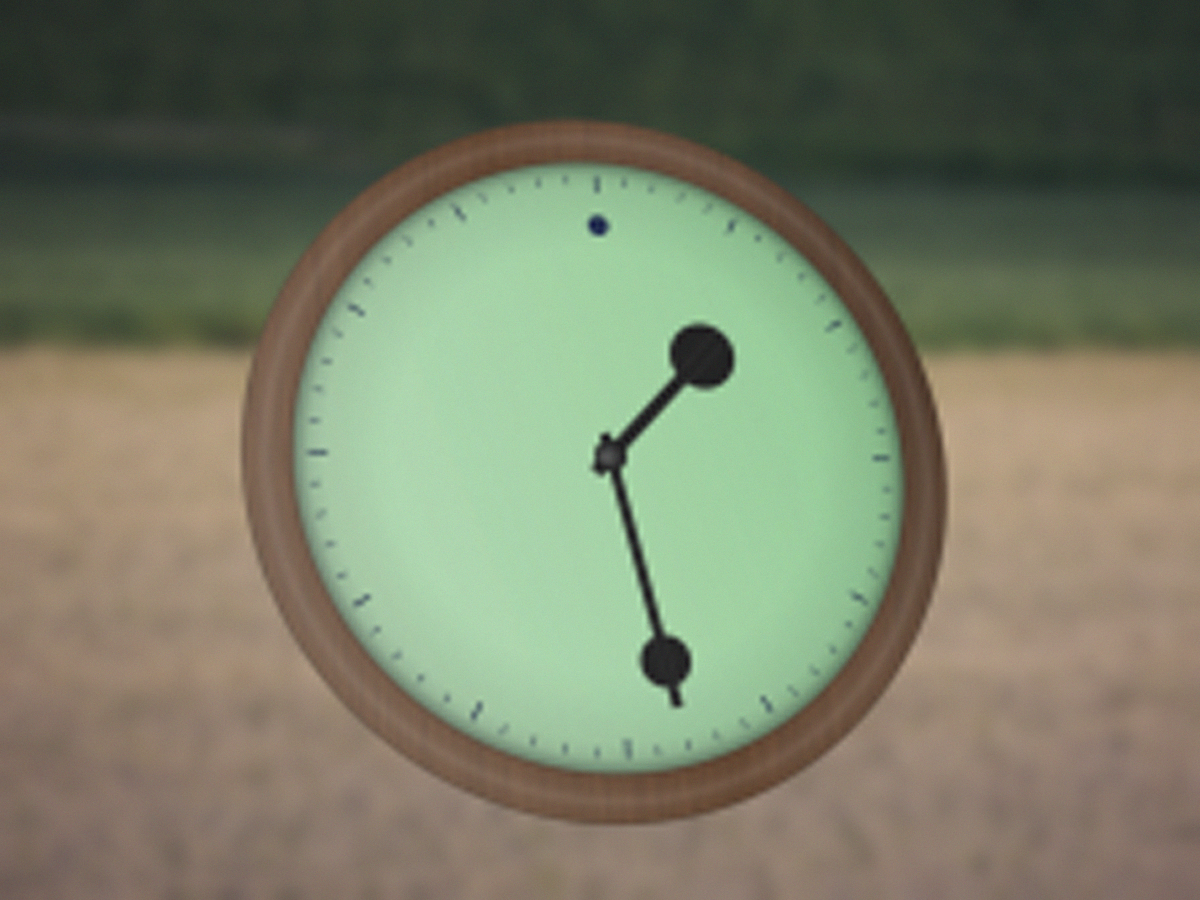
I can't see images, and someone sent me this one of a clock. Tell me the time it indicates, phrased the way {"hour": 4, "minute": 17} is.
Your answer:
{"hour": 1, "minute": 28}
